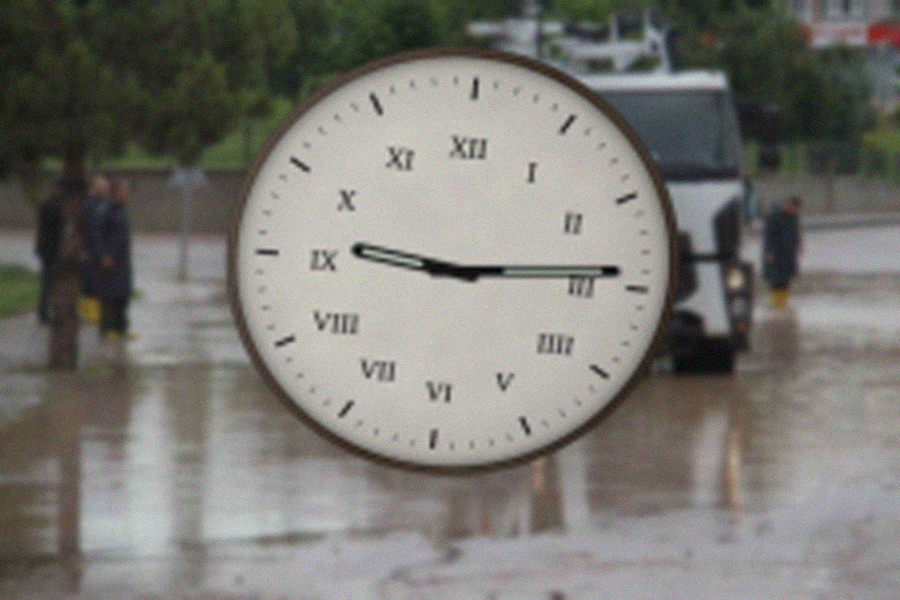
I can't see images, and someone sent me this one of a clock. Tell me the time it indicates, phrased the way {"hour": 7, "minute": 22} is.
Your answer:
{"hour": 9, "minute": 14}
